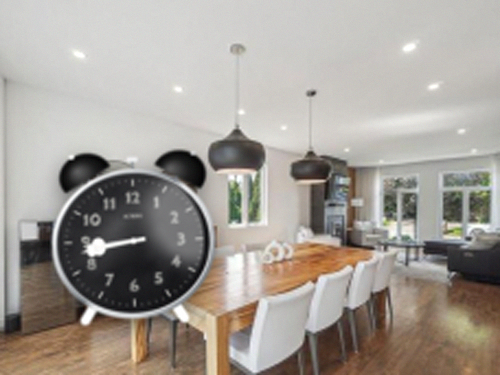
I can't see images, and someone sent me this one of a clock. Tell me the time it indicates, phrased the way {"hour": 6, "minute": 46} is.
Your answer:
{"hour": 8, "minute": 43}
